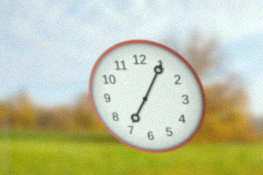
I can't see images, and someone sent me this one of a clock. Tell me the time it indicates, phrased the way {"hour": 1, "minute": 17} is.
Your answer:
{"hour": 7, "minute": 5}
